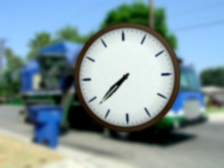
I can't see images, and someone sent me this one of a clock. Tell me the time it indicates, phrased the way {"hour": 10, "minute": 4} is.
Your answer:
{"hour": 7, "minute": 38}
